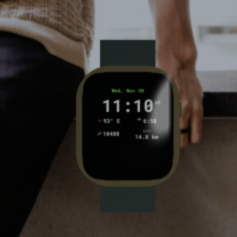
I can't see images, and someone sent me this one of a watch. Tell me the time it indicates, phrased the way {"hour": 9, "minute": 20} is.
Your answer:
{"hour": 11, "minute": 10}
